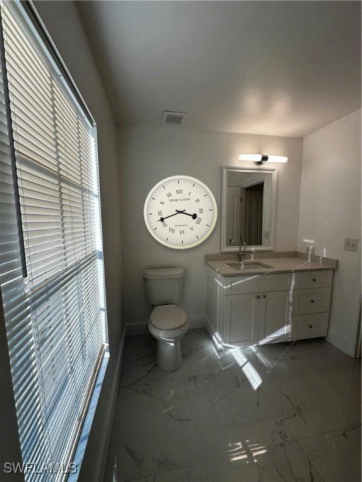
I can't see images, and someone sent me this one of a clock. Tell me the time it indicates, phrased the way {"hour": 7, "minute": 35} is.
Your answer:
{"hour": 3, "minute": 42}
